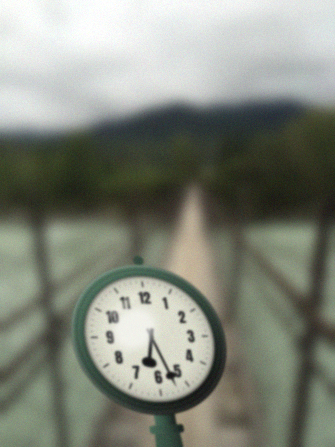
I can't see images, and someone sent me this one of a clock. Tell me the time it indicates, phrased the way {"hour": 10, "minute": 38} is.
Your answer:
{"hour": 6, "minute": 27}
